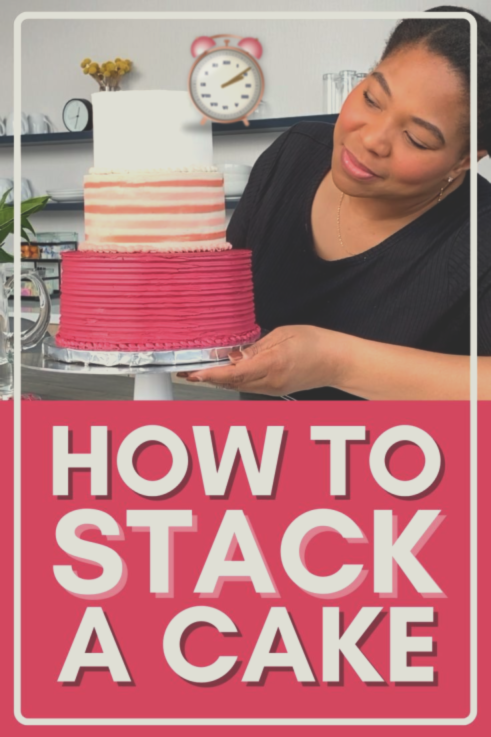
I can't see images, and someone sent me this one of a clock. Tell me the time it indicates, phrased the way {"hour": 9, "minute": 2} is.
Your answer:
{"hour": 2, "minute": 9}
